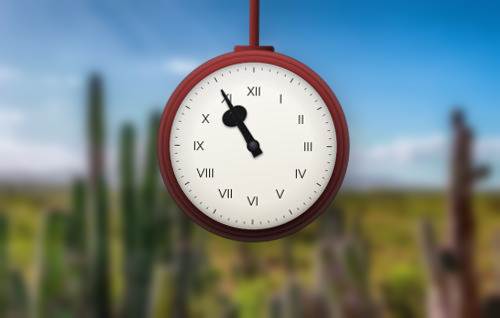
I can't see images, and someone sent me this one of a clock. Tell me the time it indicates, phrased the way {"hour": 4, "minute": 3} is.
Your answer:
{"hour": 10, "minute": 55}
